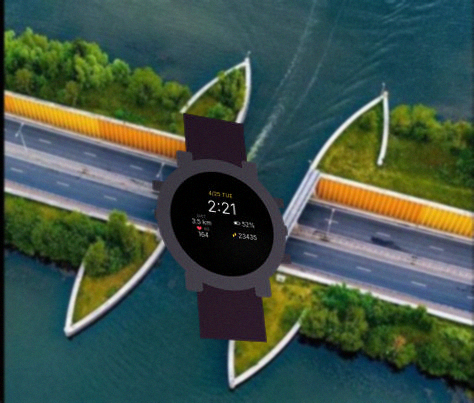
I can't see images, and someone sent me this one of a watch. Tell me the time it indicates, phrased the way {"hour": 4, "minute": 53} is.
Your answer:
{"hour": 2, "minute": 21}
